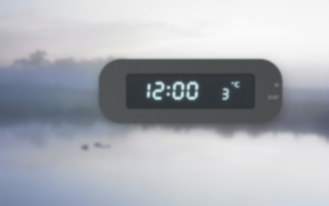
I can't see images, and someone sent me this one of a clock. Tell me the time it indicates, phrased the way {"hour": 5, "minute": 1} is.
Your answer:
{"hour": 12, "minute": 0}
